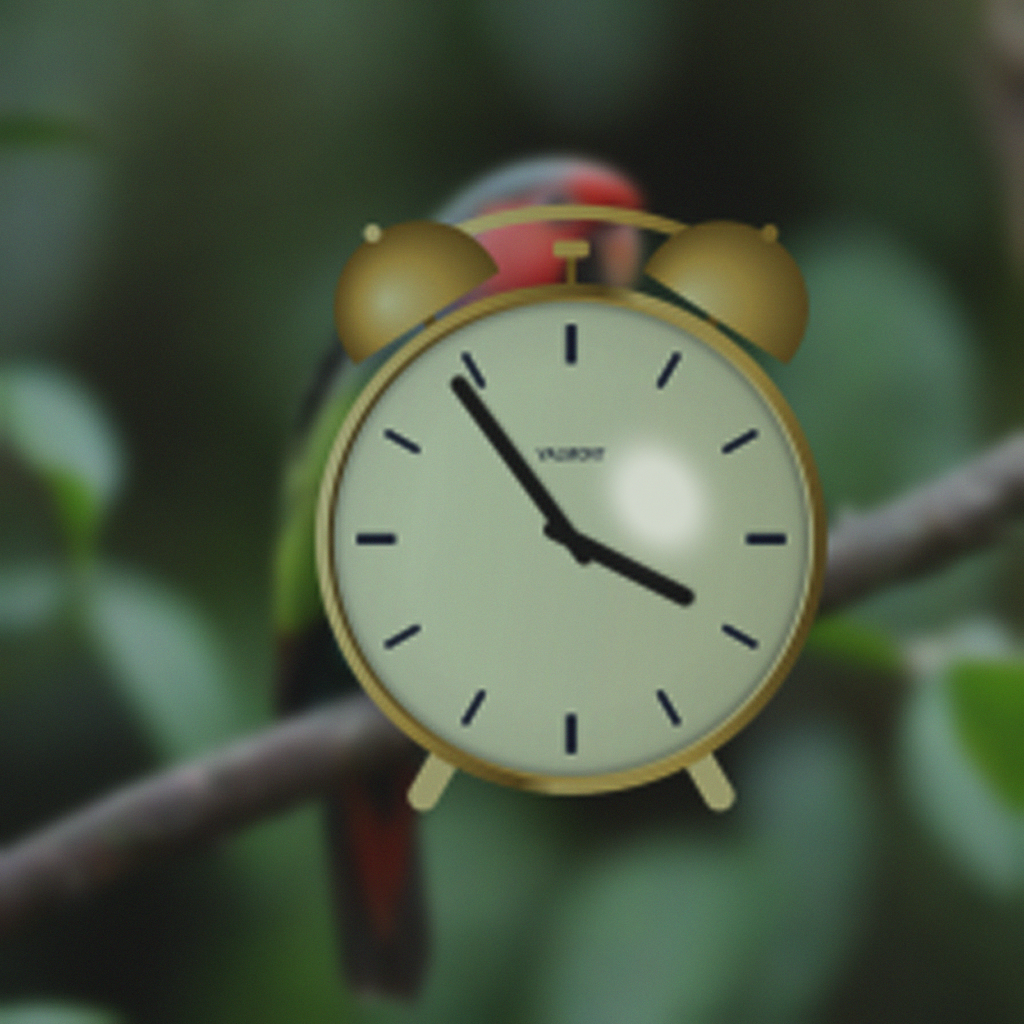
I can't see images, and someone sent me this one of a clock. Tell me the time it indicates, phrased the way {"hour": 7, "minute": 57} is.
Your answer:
{"hour": 3, "minute": 54}
